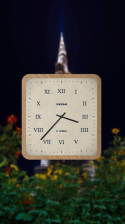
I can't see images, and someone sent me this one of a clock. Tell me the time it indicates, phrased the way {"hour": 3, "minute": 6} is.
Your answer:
{"hour": 3, "minute": 37}
